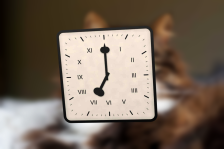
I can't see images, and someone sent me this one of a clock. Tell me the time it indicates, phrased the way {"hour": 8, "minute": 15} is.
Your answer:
{"hour": 7, "minute": 0}
